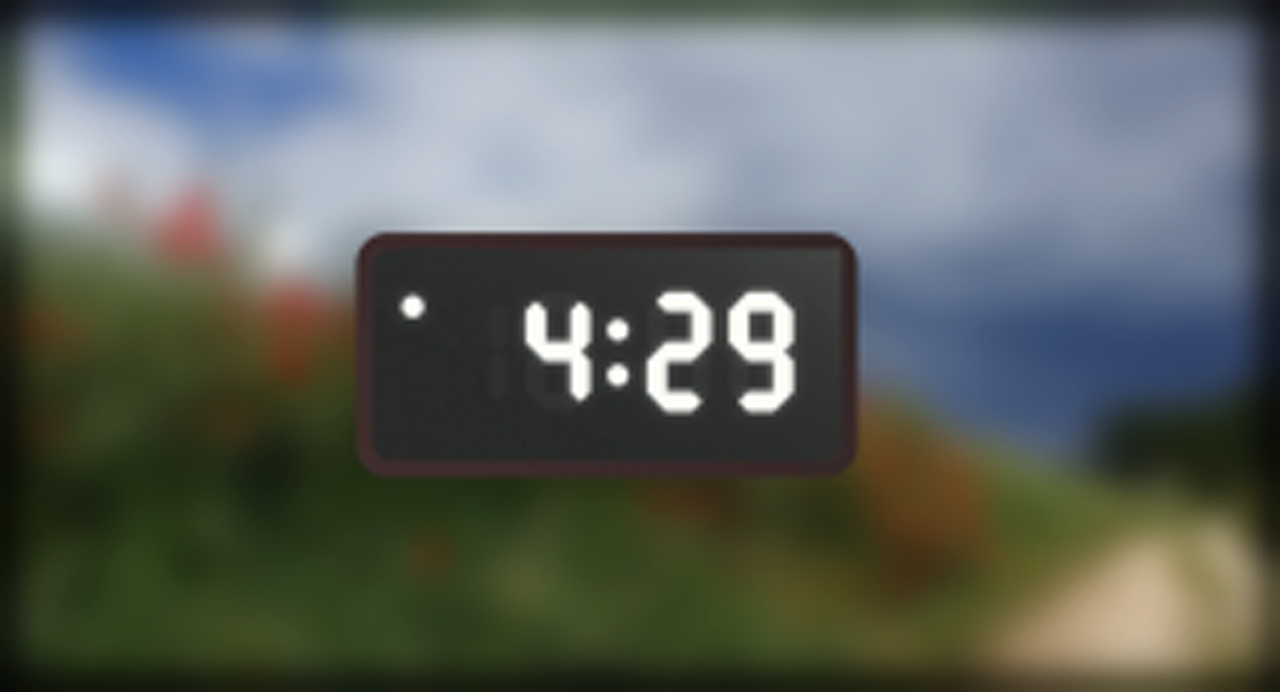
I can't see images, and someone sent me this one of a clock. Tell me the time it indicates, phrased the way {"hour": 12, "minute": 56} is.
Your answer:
{"hour": 4, "minute": 29}
